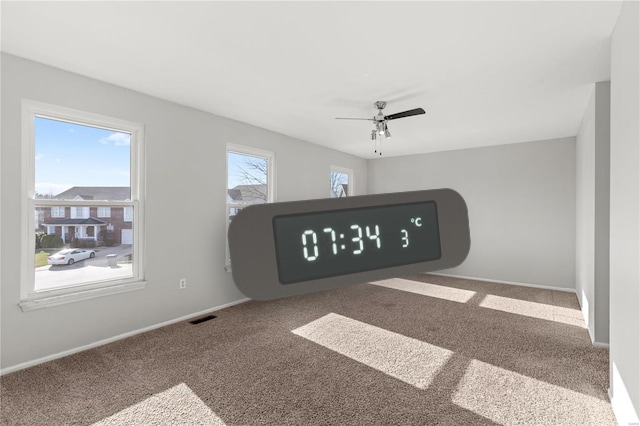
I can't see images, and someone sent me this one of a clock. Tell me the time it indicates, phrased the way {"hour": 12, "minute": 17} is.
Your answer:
{"hour": 7, "minute": 34}
